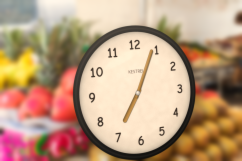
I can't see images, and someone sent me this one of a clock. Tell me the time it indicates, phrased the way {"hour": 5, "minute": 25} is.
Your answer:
{"hour": 7, "minute": 4}
